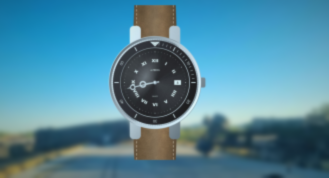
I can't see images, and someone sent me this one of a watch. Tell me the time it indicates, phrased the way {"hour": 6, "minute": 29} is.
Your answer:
{"hour": 8, "minute": 43}
